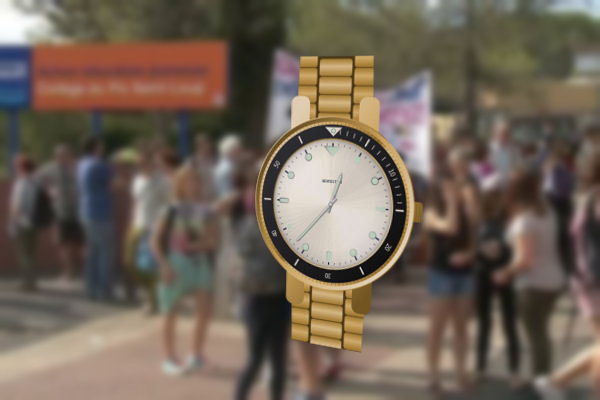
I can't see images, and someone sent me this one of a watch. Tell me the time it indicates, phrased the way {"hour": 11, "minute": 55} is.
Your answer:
{"hour": 12, "minute": 37}
